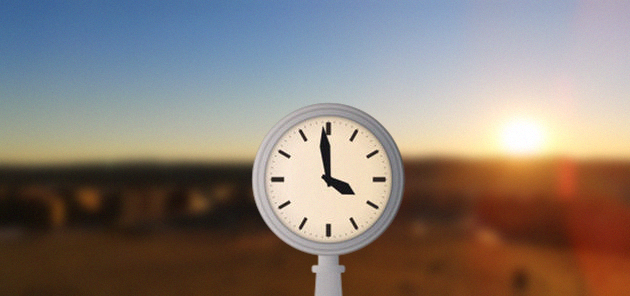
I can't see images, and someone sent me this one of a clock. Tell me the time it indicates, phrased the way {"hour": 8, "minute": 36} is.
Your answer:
{"hour": 3, "minute": 59}
